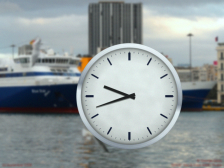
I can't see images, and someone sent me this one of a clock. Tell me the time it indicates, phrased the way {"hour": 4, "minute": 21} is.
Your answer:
{"hour": 9, "minute": 42}
